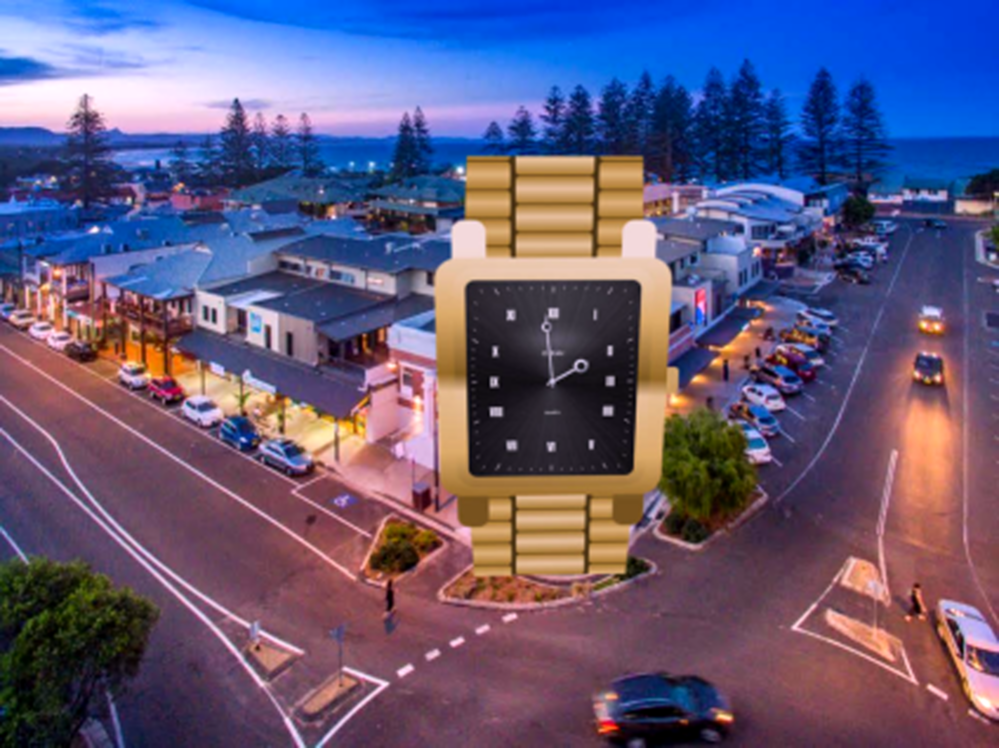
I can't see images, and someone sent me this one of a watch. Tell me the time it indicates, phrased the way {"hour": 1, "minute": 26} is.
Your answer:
{"hour": 1, "minute": 59}
